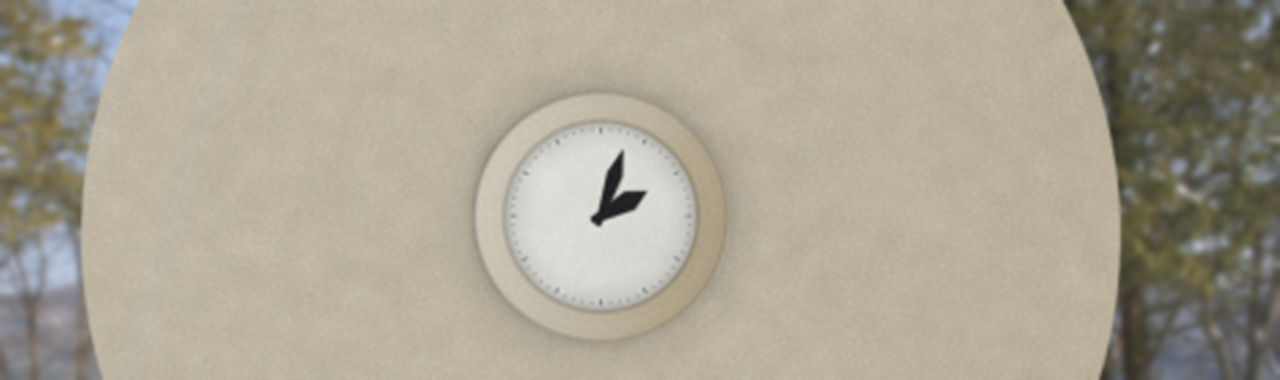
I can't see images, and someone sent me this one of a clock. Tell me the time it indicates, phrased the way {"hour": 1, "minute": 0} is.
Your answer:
{"hour": 2, "minute": 3}
